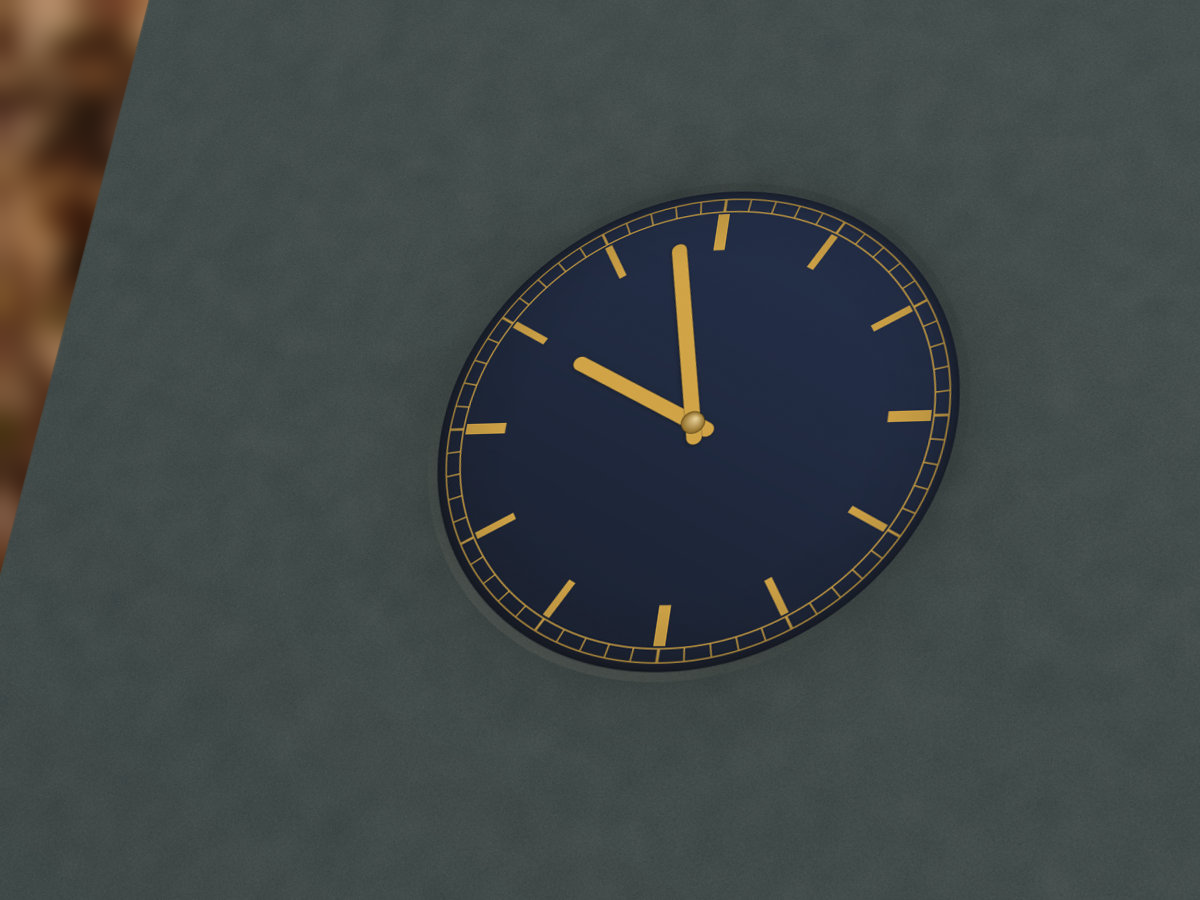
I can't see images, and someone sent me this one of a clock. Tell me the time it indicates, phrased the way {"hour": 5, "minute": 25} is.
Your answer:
{"hour": 9, "minute": 58}
